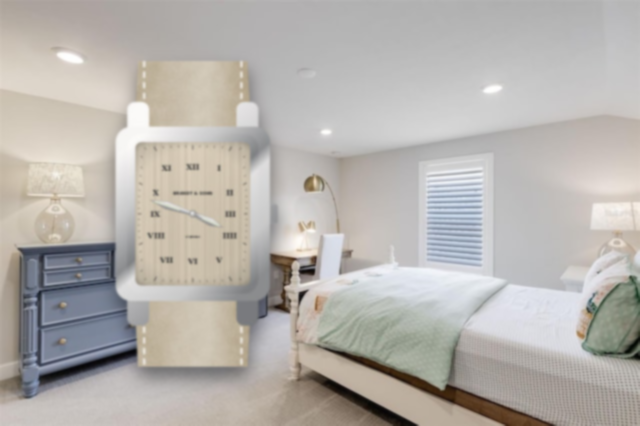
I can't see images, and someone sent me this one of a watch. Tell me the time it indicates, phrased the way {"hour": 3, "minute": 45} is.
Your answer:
{"hour": 3, "minute": 48}
